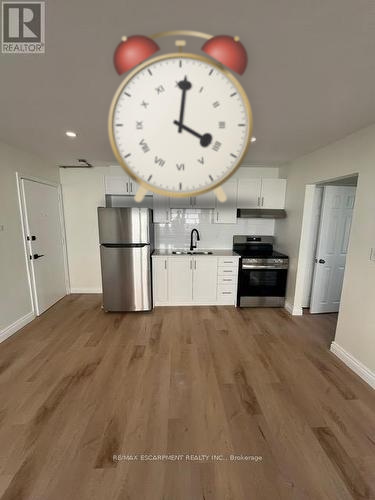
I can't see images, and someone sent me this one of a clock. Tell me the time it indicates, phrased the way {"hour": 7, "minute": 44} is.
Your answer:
{"hour": 4, "minute": 1}
